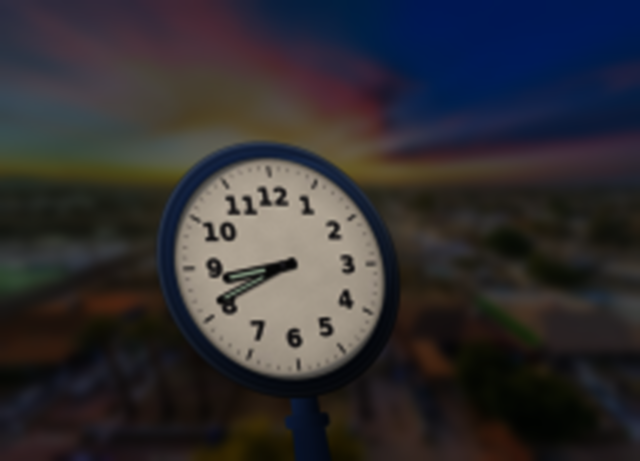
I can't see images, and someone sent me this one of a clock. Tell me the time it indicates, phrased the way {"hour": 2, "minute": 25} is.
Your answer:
{"hour": 8, "minute": 41}
